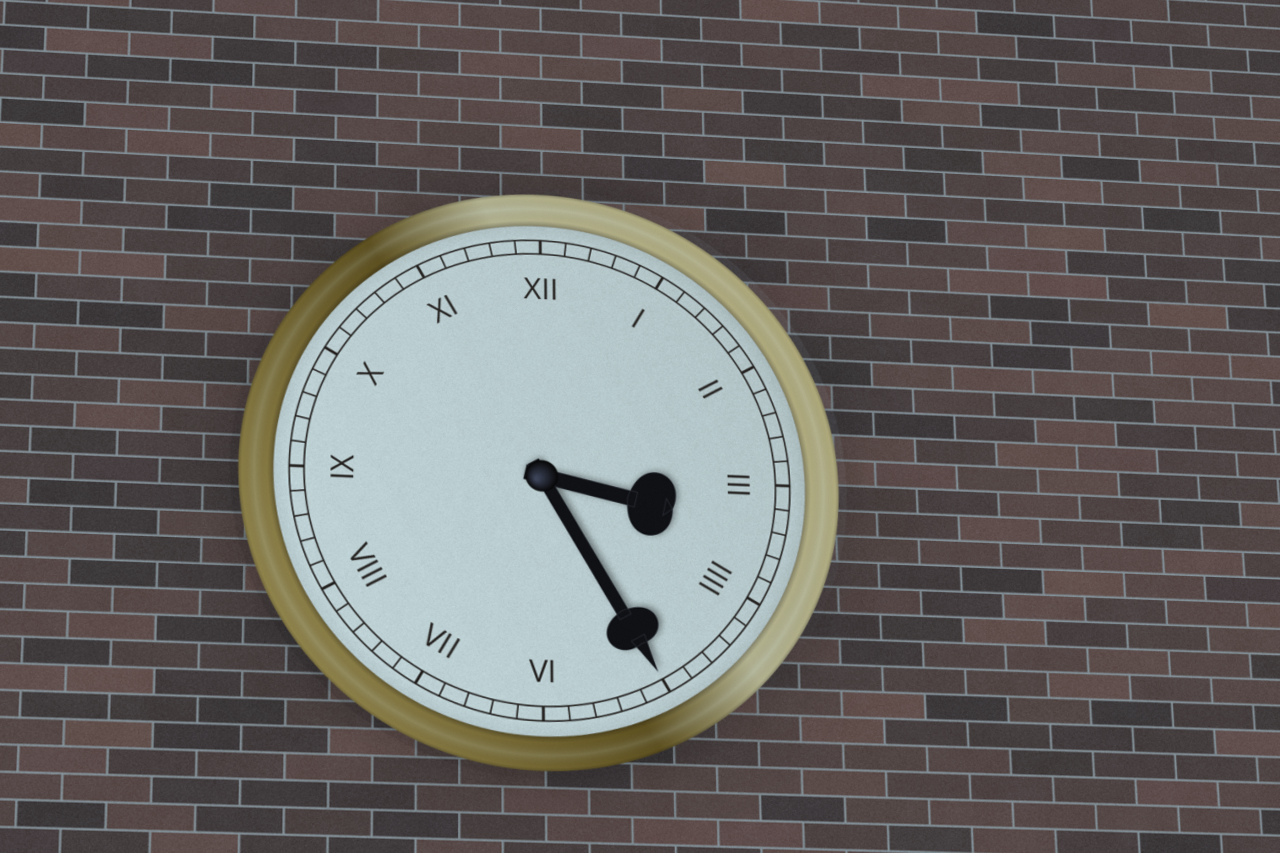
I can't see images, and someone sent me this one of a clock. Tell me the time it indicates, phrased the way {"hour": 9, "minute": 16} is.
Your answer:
{"hour": 3, "minute": 25}
